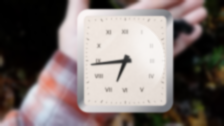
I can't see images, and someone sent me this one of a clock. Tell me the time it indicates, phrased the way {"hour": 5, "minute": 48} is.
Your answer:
{"hour": 6, "minute": 44}
